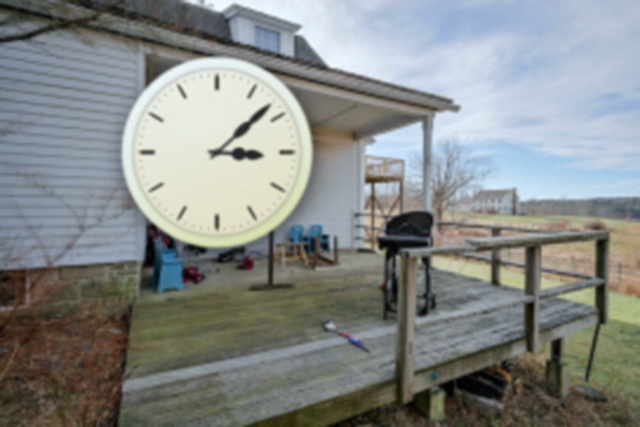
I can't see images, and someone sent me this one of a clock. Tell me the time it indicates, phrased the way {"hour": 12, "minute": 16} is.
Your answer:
{"hour": 3, "minute": 8}
